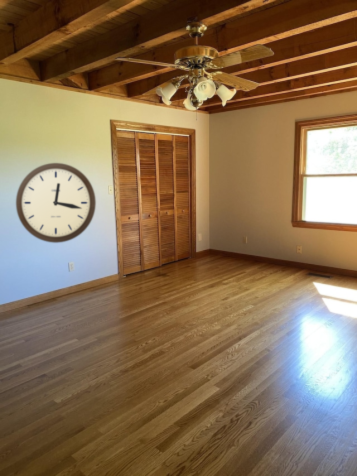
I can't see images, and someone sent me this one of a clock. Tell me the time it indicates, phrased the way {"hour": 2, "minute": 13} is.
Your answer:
{"hour": 12, "minute": 17}
